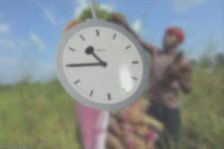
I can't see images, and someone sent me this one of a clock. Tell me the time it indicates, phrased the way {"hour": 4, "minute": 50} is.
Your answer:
{"hour": 10, "minute": 45}
